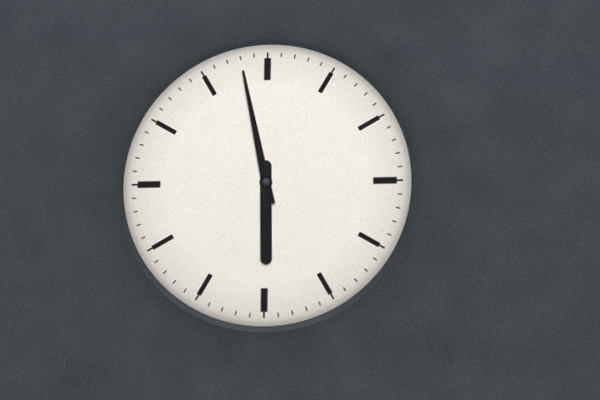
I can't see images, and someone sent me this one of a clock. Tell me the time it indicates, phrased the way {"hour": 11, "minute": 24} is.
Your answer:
{"hour": 5, "minute": 58}
